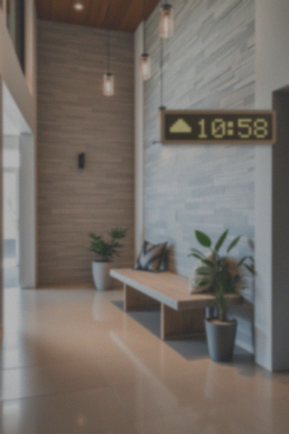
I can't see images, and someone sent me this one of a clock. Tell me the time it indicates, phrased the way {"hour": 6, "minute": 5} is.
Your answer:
{"hour": 10, "minute": 58}
